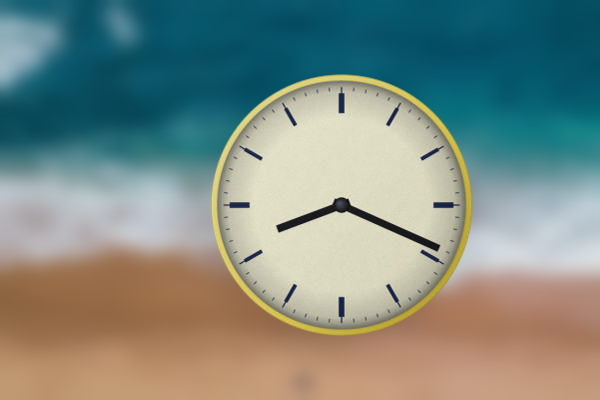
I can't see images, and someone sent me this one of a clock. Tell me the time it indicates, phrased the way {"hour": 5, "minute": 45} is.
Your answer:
{"hour": 8, "minute": 19}
